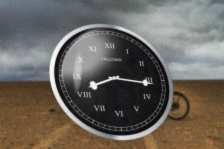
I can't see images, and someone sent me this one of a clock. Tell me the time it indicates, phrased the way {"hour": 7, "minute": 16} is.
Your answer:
{"hour": 8, "minute": 16}
